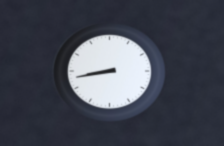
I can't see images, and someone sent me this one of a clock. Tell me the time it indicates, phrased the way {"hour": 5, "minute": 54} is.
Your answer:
{"hour": 8, "minute": 43}
